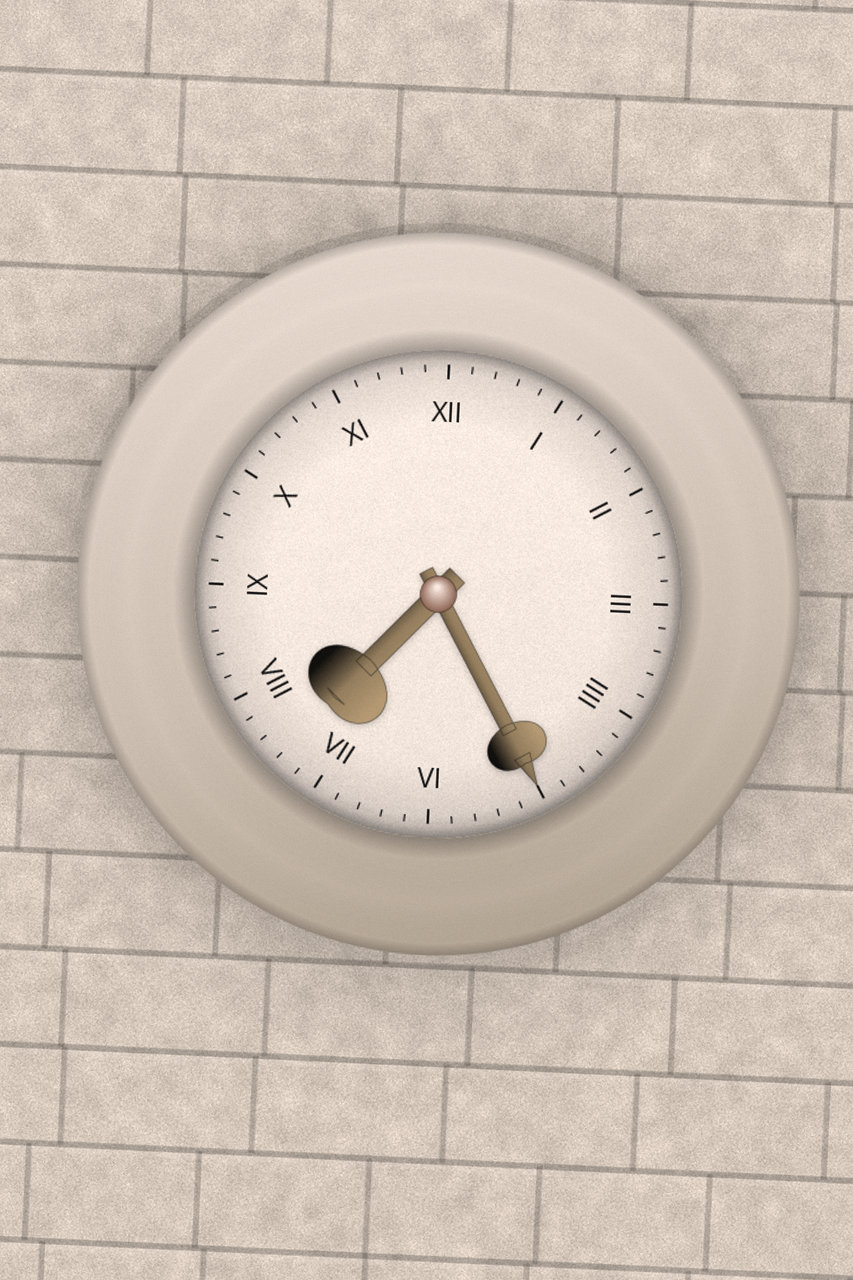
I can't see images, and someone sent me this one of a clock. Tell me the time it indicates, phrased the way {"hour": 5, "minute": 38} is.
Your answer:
{"hour": 7, "minute": 25}
